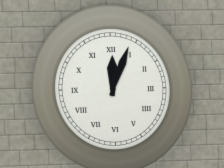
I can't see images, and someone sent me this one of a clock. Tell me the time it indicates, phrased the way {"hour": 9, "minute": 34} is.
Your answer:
{"hour": 12, "minute": 4}
